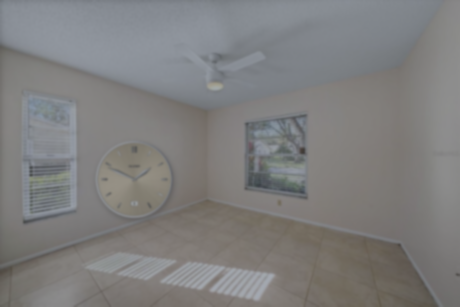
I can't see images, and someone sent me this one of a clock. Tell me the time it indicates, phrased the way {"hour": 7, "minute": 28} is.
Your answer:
{"hour": 1, "minute": 49}
